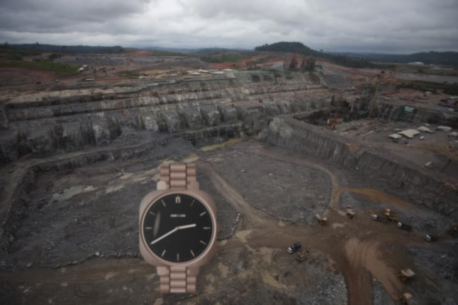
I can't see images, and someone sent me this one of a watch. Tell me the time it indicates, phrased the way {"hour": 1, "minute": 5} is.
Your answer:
{"hour": 2, "minute": 40}
